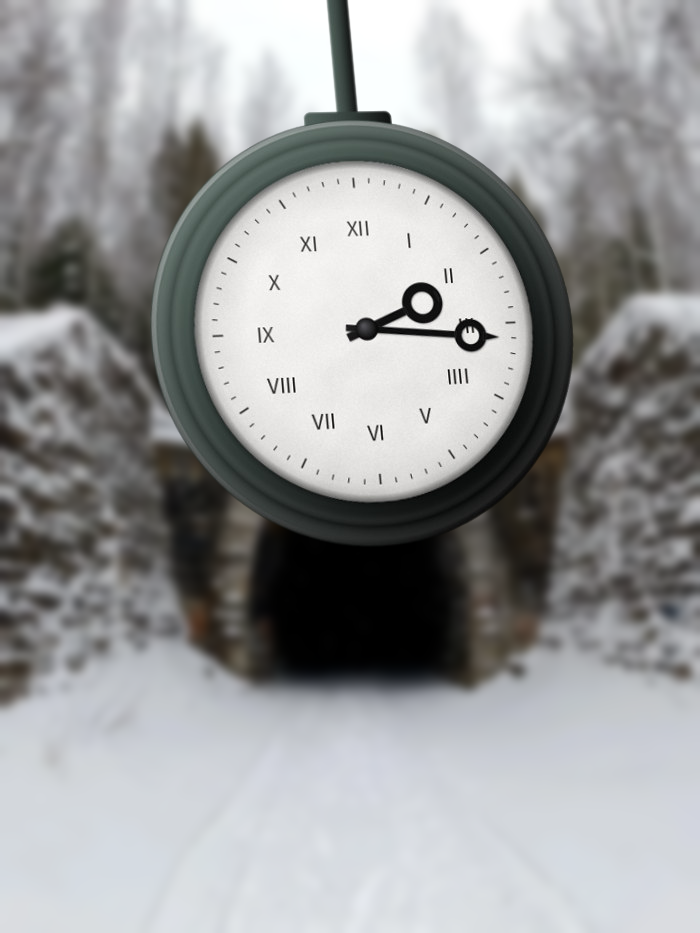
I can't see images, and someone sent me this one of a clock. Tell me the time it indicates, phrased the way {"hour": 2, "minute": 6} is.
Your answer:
{"hour": 2, "minute": 16}
